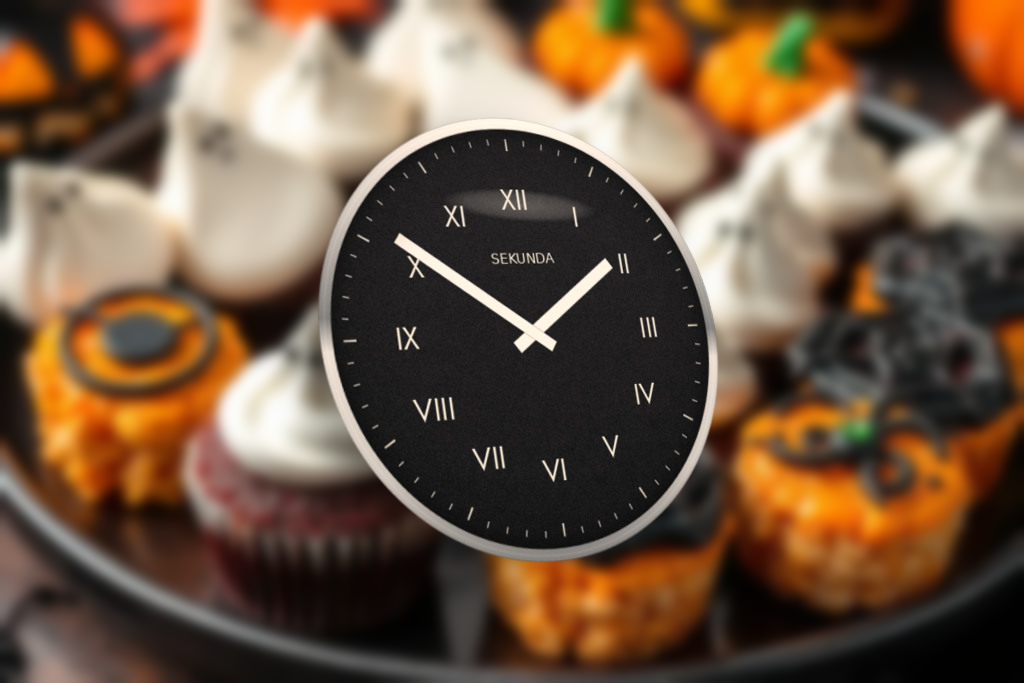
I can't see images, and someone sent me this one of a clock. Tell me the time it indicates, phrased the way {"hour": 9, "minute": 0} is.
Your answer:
{"hour": 1, "minute": 51}
